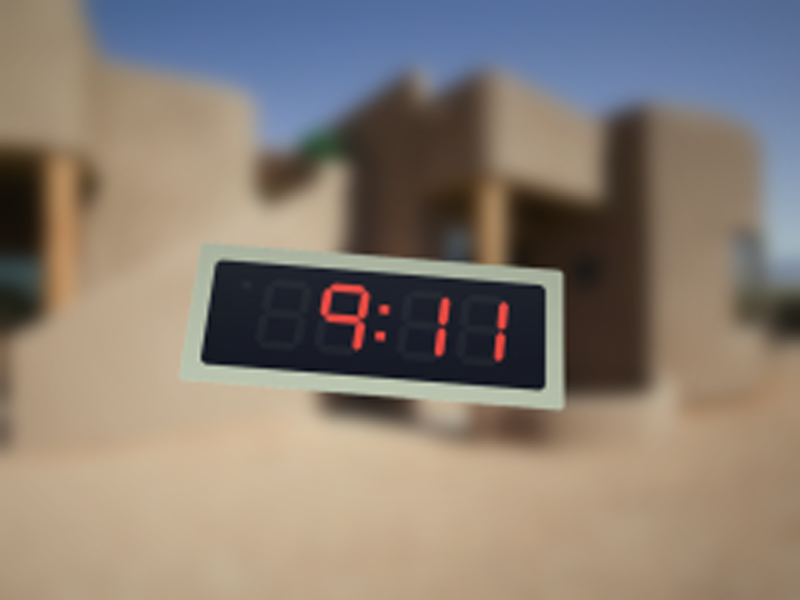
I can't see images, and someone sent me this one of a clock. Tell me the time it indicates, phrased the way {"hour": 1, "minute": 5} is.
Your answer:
{"hour": 9, "minute": 11}
